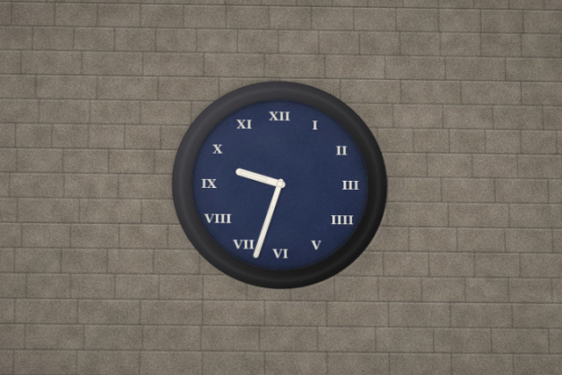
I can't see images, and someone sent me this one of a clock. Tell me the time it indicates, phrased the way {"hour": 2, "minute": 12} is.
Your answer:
{"hour": 9, "minute": 33}
